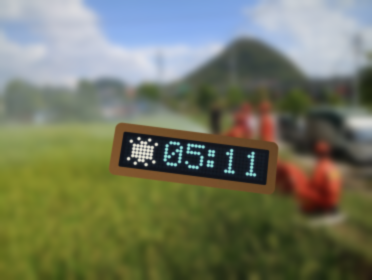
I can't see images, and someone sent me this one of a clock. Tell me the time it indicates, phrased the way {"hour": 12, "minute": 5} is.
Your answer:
{"hour": 5, "minute": 11}
